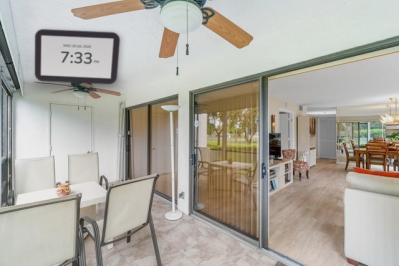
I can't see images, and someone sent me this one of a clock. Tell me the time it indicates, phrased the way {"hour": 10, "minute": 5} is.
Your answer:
{"hour": 7, "minute": 33}
